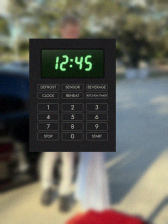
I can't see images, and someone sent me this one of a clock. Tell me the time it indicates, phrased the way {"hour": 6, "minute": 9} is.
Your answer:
{"hour": 12, "minute": 45}
